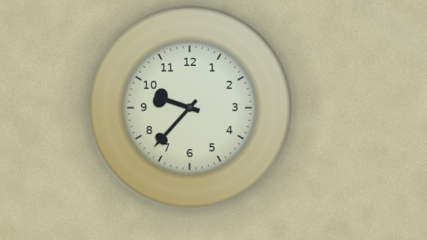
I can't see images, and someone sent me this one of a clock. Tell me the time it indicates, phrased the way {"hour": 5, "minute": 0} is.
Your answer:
{"hour": 9, "minute": 37}
